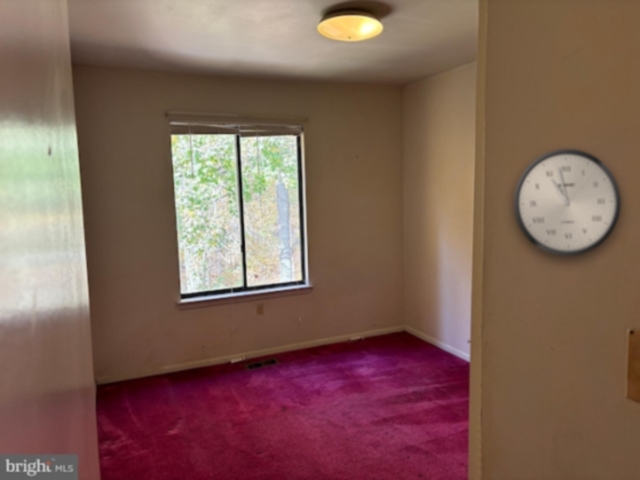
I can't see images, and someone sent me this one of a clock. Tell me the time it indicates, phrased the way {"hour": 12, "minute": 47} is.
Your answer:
{"hour": 10, "minute": 58}
